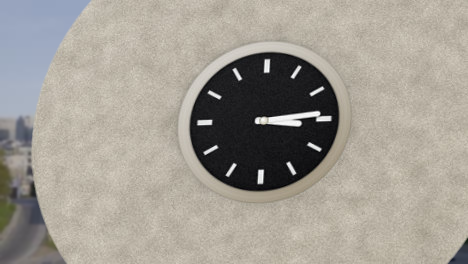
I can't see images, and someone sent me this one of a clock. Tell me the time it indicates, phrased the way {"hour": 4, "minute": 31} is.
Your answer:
{"hour": 3, "minute": 14}
